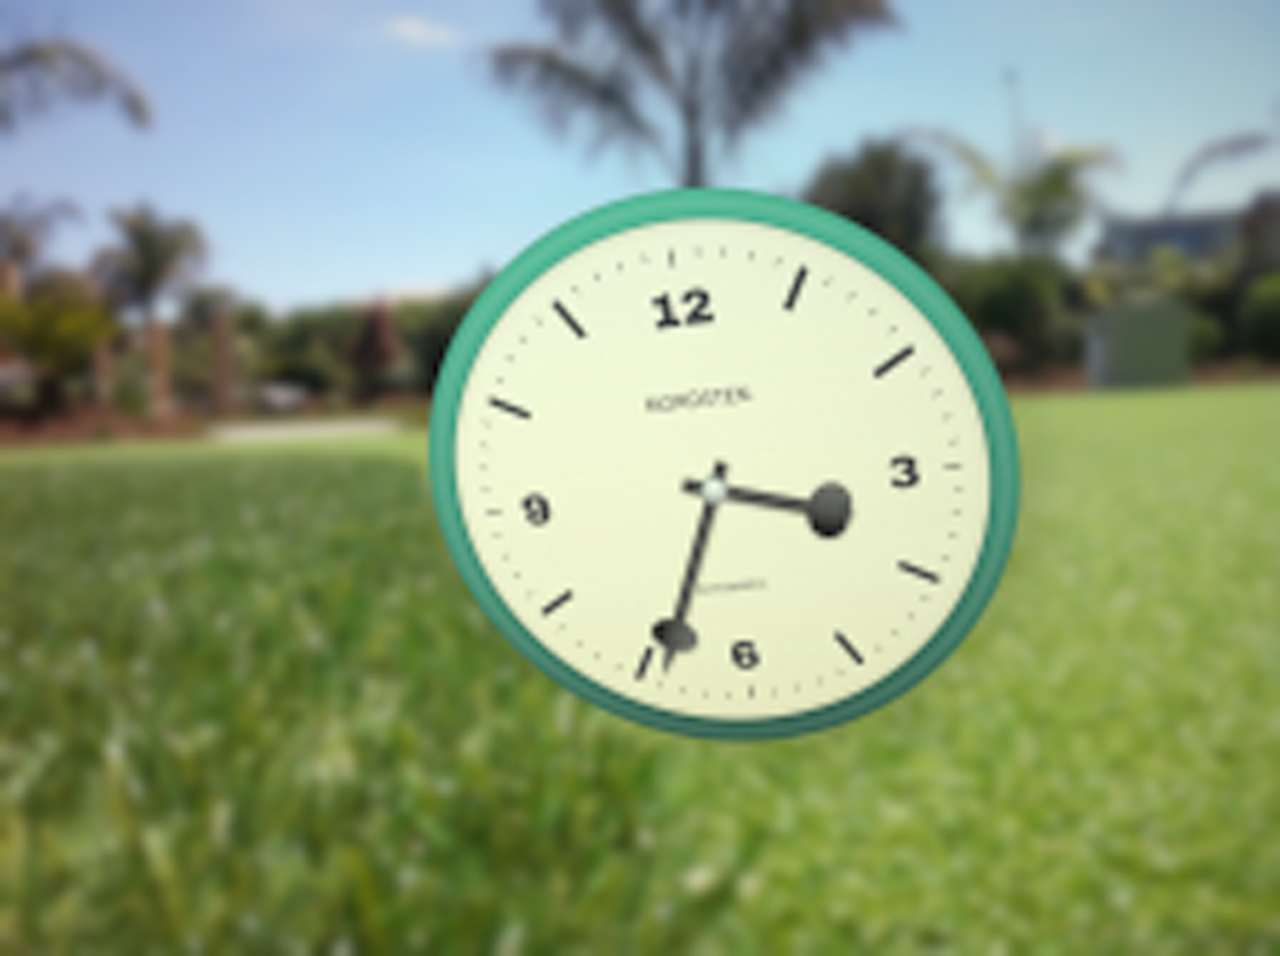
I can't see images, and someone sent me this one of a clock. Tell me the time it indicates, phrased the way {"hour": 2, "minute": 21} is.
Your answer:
{"hour": 3, "minute": 34}
